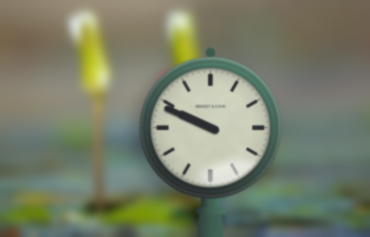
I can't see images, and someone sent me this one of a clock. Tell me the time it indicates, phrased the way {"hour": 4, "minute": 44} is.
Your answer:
{"hour": 9, "minute": 49}
